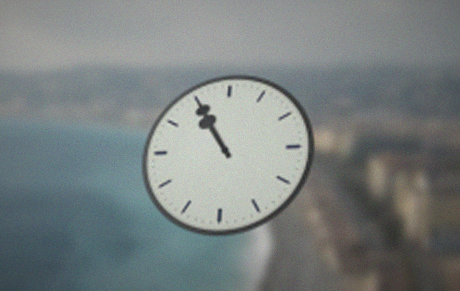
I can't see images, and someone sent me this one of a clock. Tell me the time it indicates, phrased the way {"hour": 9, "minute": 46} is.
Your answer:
{"hour": 10, "minute": 55}
